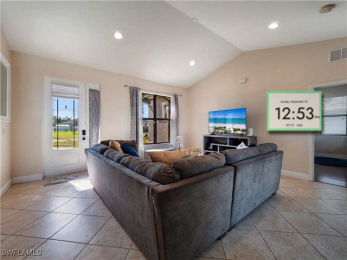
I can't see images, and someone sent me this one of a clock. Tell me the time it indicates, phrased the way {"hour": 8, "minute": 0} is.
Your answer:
{"hour": 12, "minute": 53}
